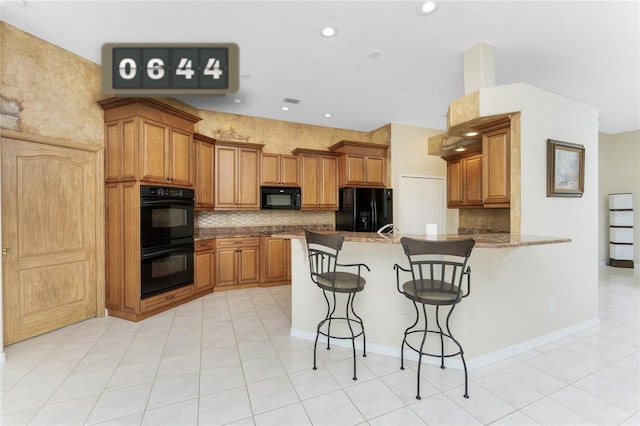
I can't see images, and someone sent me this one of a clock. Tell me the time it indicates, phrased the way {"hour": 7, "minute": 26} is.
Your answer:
{"hour": 6, "minute": 44}
